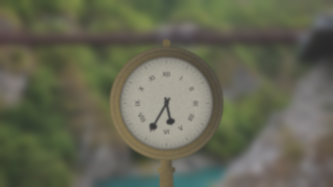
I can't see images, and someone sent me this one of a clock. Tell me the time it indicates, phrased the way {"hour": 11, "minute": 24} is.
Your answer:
{"hour": 5, "minute": 35}
